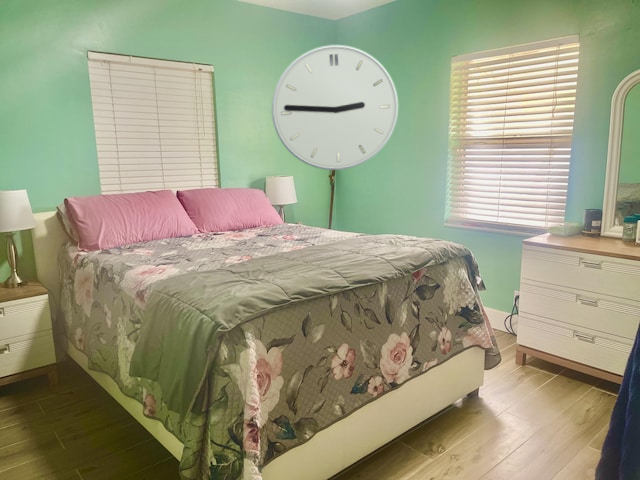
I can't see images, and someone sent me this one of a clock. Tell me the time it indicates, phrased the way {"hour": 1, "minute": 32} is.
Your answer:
{"hour": 2, "minute": 46}
